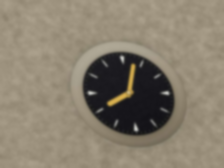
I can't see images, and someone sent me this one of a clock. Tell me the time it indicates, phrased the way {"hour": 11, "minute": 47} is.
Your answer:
{"hour": 8, "minute": 3}
